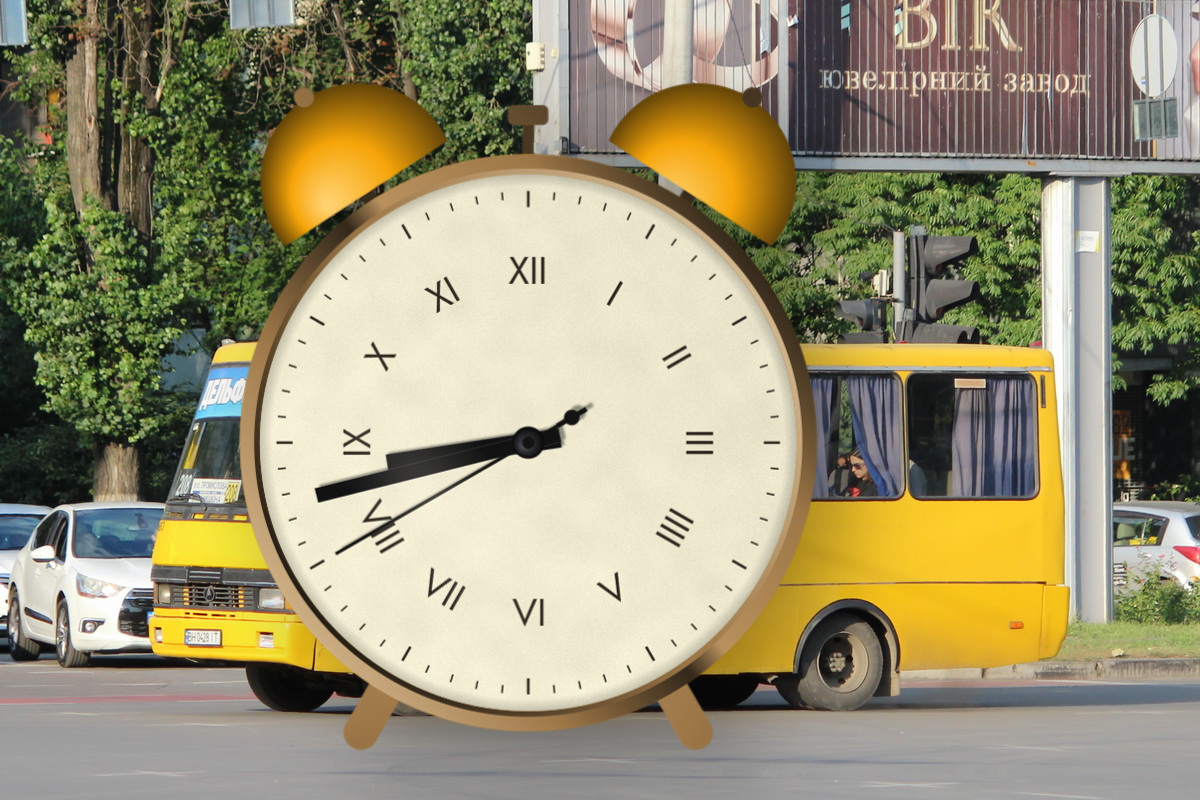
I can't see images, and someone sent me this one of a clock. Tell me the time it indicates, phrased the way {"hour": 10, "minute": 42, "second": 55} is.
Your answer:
{"hour": 8, "minute": 42, "second": 40}
